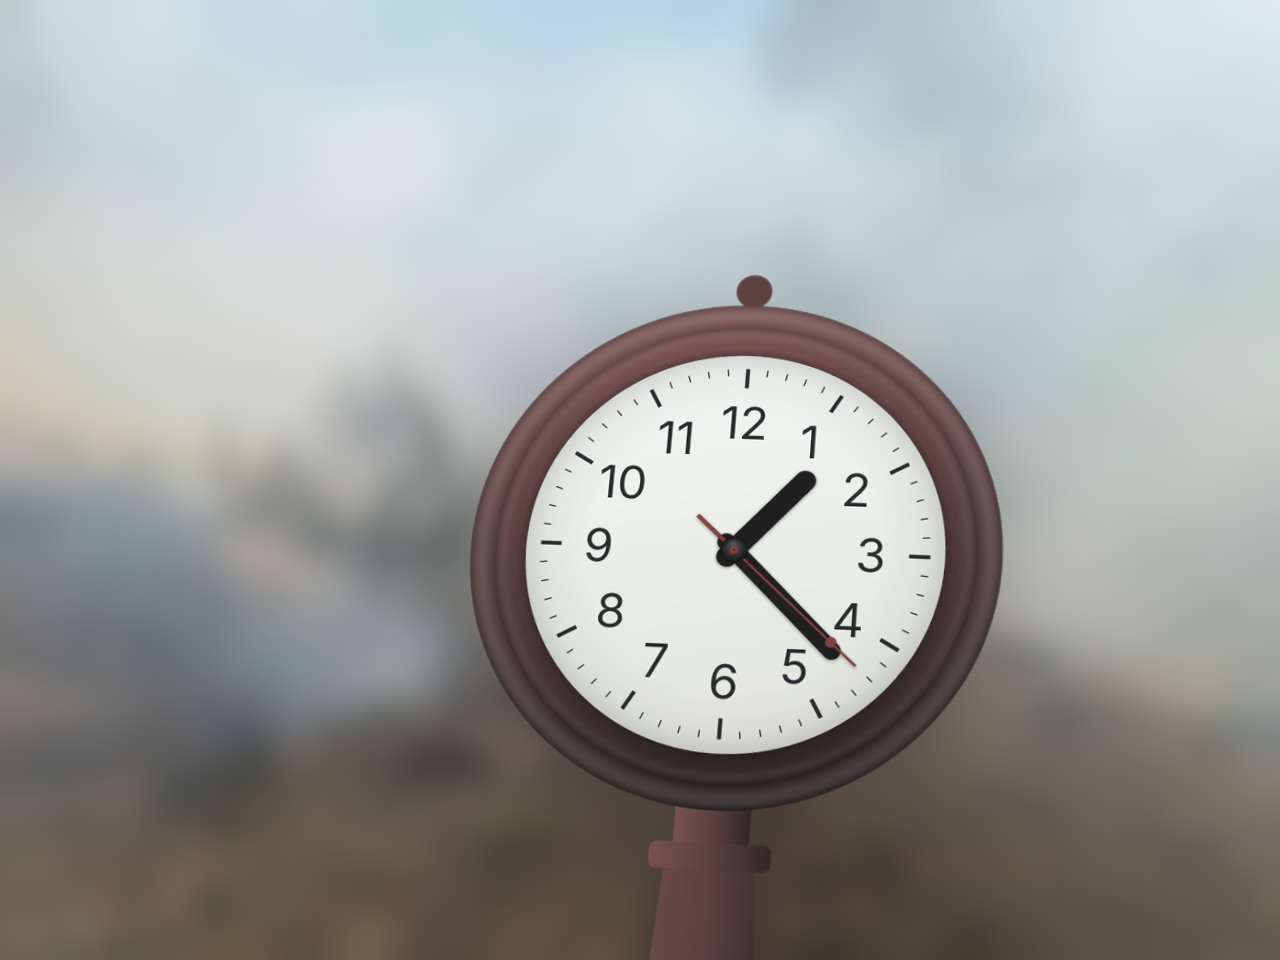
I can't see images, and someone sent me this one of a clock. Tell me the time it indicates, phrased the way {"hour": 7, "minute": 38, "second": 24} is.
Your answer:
{"hour": 1, "minute": 22, "second": 22}
